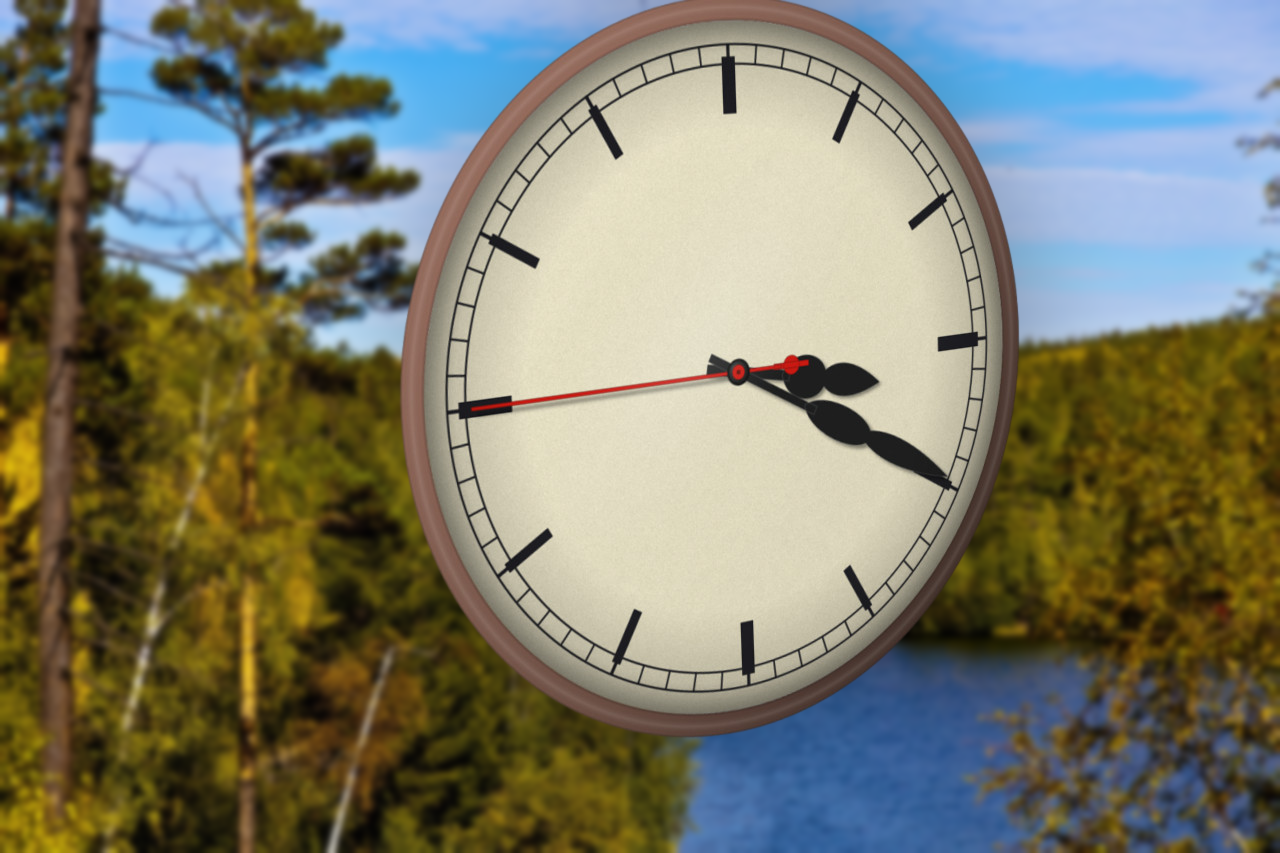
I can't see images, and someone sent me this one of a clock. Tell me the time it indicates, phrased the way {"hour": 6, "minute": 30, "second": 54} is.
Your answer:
{"hour": 3, "minute": 19, "second": 45}
